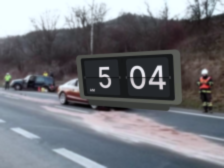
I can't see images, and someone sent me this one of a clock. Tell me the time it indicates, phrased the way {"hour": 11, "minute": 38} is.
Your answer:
{"hour": 5, "minute": 4}
